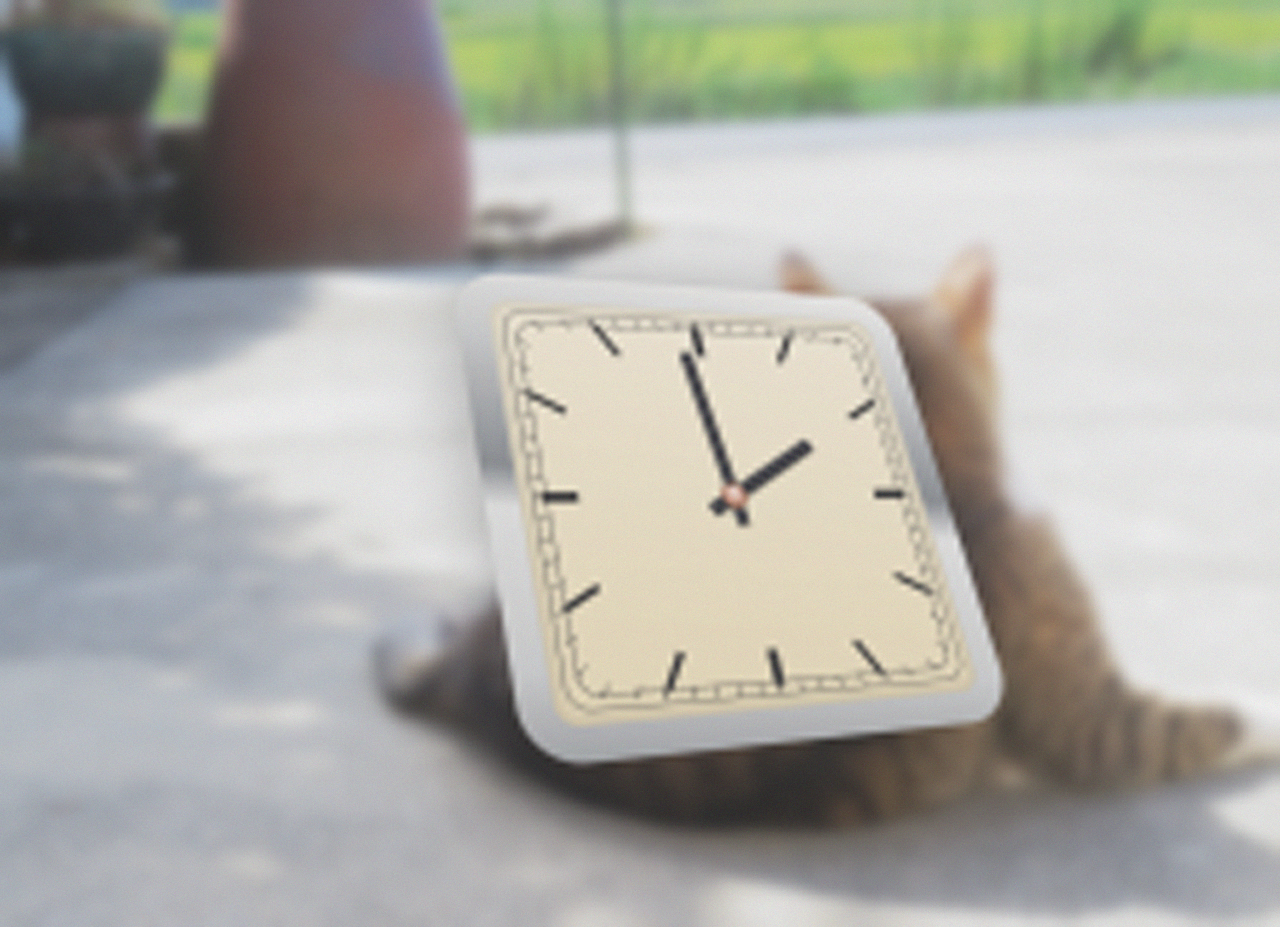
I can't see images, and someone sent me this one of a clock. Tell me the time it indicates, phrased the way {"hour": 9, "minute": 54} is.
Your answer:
{"hour": 1, "minute": 59}
